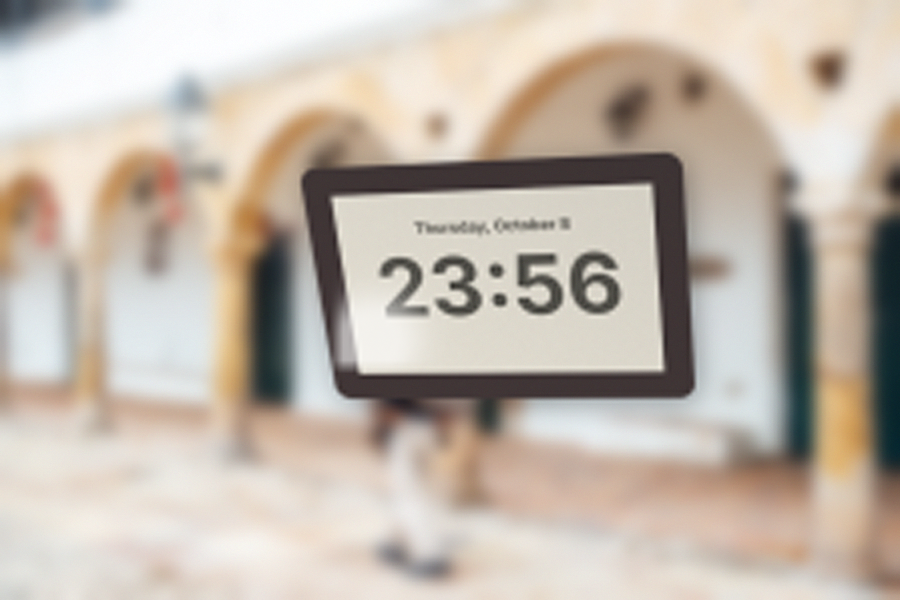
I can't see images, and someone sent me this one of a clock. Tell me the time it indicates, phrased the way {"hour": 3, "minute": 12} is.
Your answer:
{"hour": 23, "minute": 56}
